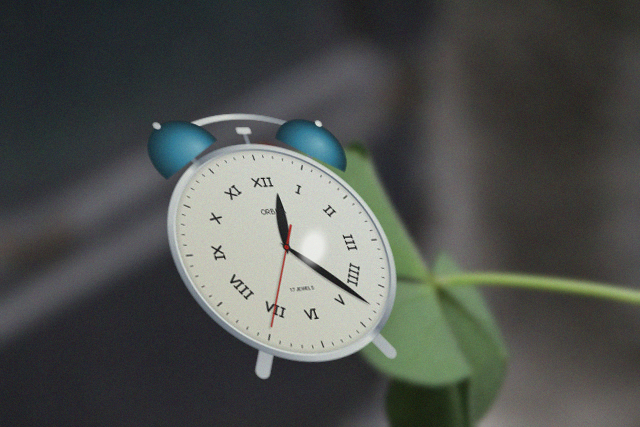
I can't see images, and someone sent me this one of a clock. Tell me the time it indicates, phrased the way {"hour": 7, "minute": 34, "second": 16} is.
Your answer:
{"hour": 12, "minute": 22, "second": 35}
